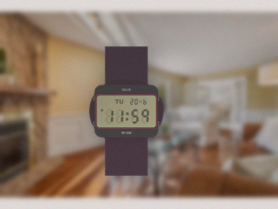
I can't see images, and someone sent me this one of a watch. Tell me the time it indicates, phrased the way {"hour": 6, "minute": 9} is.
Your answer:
{"hour": 11, "minute": 59}
